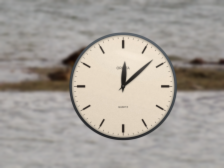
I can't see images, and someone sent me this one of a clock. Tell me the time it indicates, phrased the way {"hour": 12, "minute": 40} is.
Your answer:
{"hour": 12, "minute": 8}
